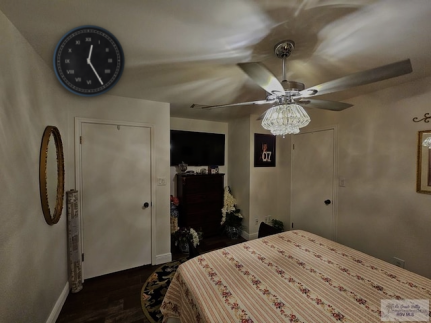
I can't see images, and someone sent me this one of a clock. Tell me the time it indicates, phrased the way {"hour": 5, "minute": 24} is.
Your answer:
{"hour": 12, "minute": 25}
